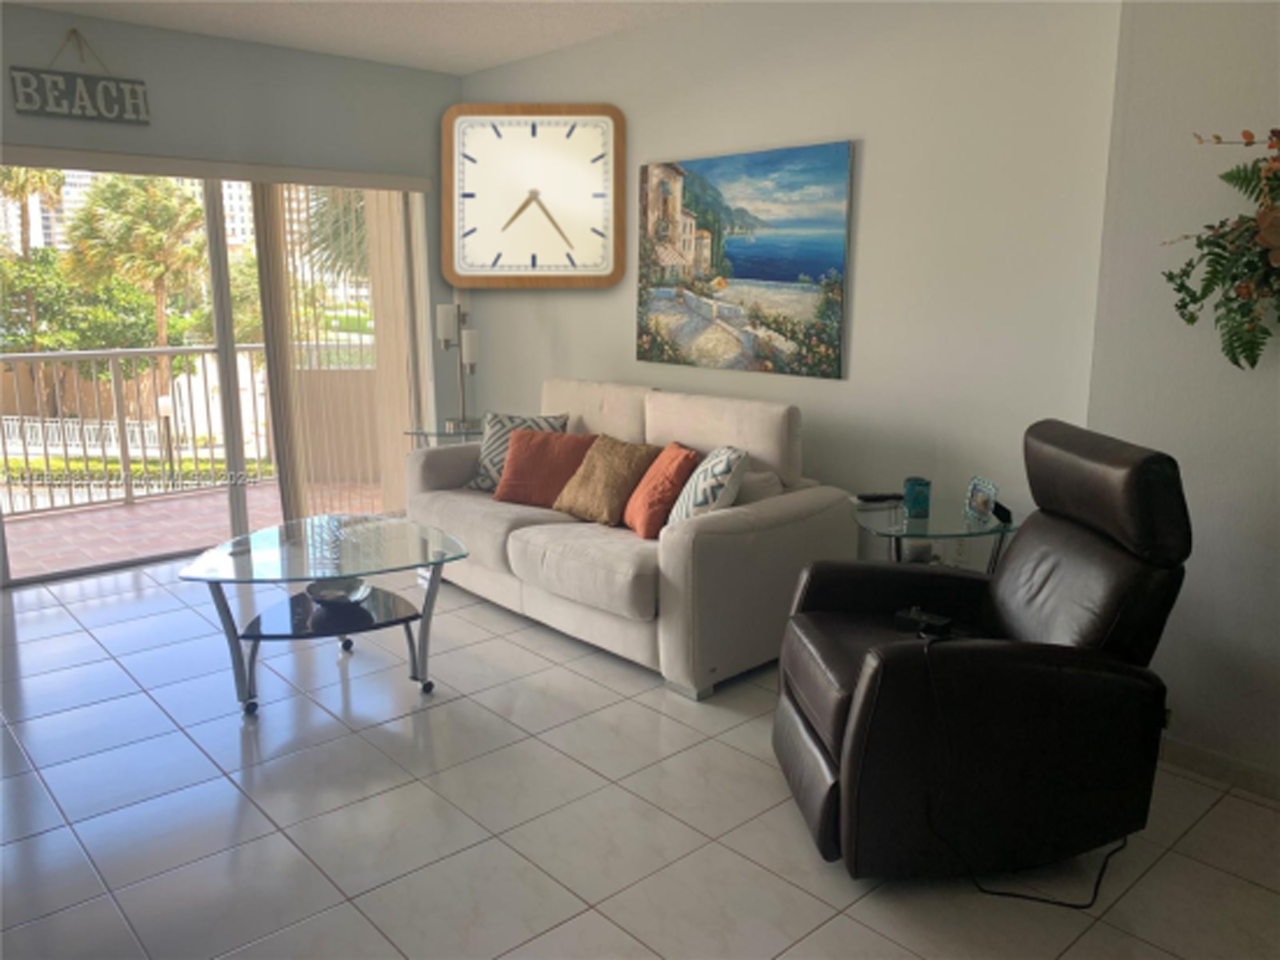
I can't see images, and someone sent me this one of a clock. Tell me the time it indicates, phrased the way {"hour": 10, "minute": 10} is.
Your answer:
{"hour": 7, "minute": 24}
